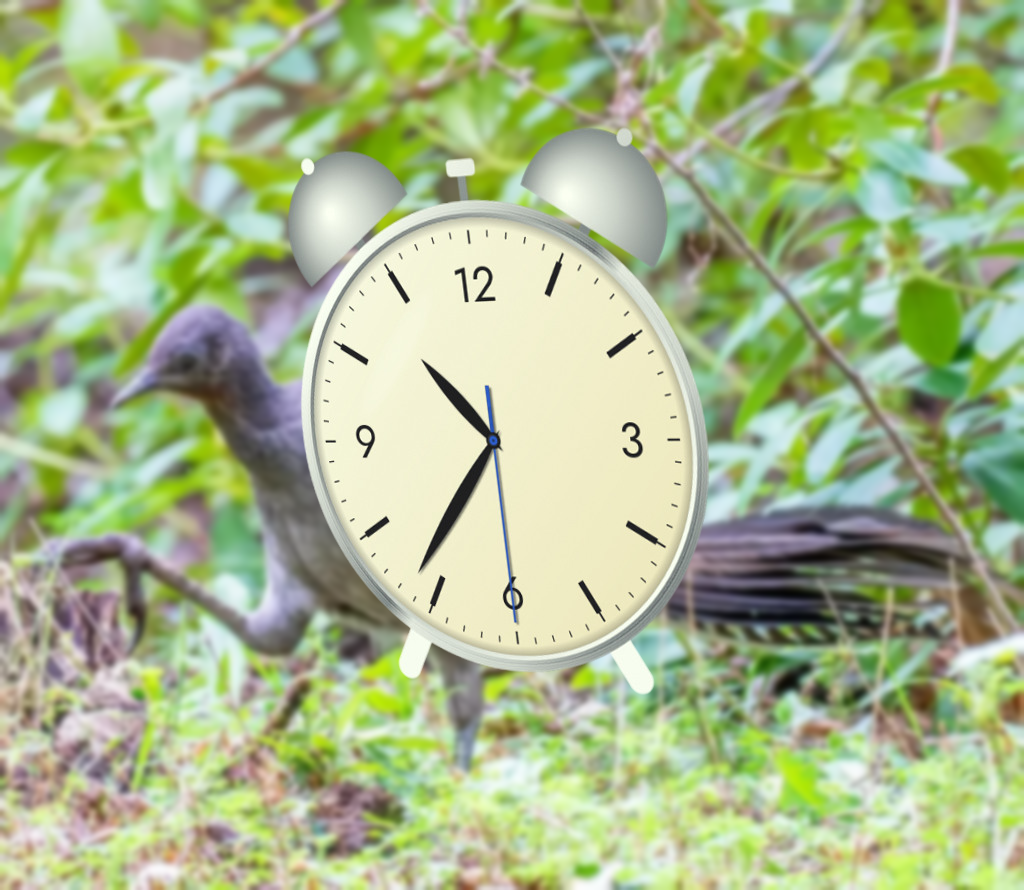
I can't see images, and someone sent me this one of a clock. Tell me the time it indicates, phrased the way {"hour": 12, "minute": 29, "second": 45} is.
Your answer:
{"hour": 10, "minute": 36, "second": 30}
